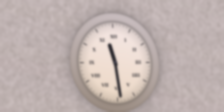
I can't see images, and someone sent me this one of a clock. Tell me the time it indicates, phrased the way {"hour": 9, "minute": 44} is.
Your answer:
{"hour": 11, "minute": 29}
